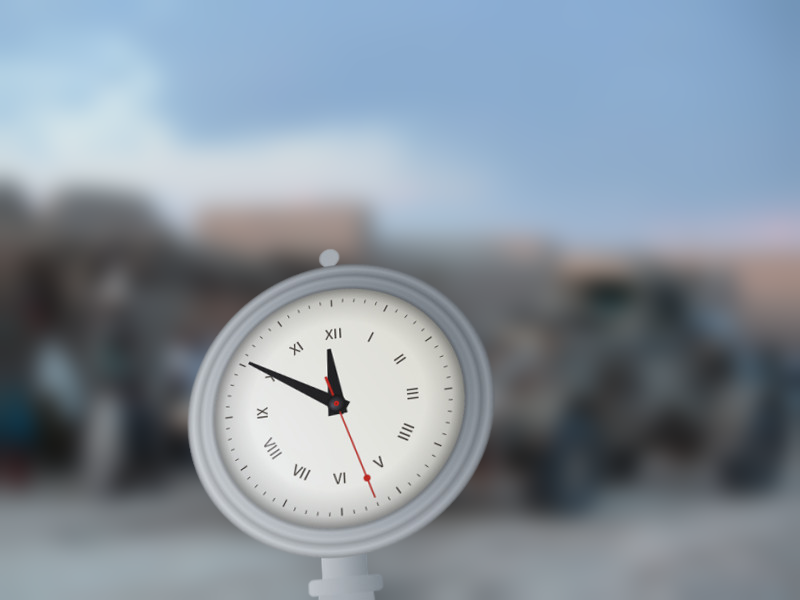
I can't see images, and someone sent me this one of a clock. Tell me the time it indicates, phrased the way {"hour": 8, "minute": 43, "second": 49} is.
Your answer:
{"hour": 11, "minute": 50, "second": 27}
